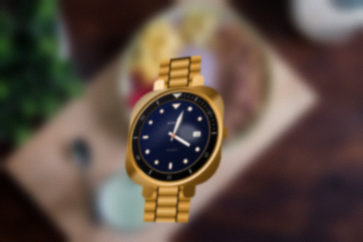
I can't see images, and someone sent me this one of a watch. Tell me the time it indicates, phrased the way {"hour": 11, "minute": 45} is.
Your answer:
{"hour": 4, "minute": 3}
